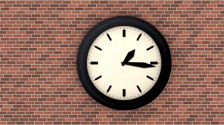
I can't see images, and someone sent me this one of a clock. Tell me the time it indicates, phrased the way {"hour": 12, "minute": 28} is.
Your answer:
{"hour": 1, "minute": 16}
